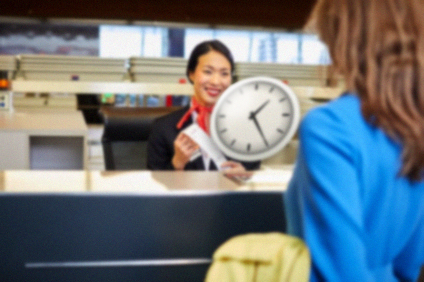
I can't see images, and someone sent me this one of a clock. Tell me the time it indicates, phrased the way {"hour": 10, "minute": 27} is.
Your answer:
{"hour": 1, "minute": 25}
